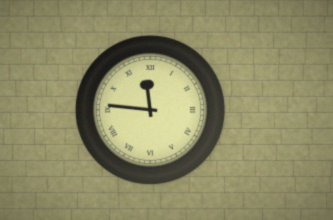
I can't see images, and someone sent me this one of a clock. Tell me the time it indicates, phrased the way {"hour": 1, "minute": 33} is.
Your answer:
{"hour": 11, "minute": 46}
